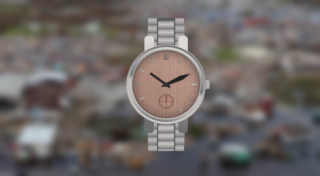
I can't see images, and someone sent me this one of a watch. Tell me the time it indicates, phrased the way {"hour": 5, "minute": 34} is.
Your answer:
{"hour": 10, "minute": 11}
